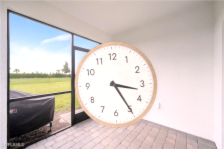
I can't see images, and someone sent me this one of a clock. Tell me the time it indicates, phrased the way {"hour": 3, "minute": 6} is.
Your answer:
{"hour": 3, "minute": 25}
